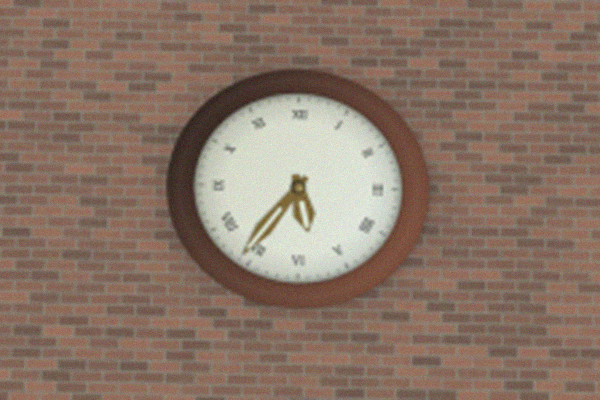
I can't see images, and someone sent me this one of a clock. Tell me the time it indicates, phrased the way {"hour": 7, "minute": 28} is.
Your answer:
{"hour": 5, "minute": 36}
